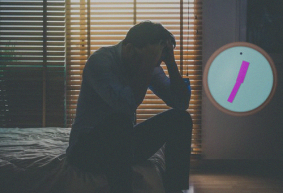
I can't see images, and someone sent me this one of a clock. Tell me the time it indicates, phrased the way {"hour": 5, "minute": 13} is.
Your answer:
{"hour": 12, "minute": 34}
